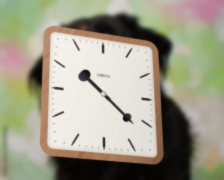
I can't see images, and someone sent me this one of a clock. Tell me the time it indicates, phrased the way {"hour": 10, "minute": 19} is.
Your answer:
{"hour": 10, "minute": 22}
